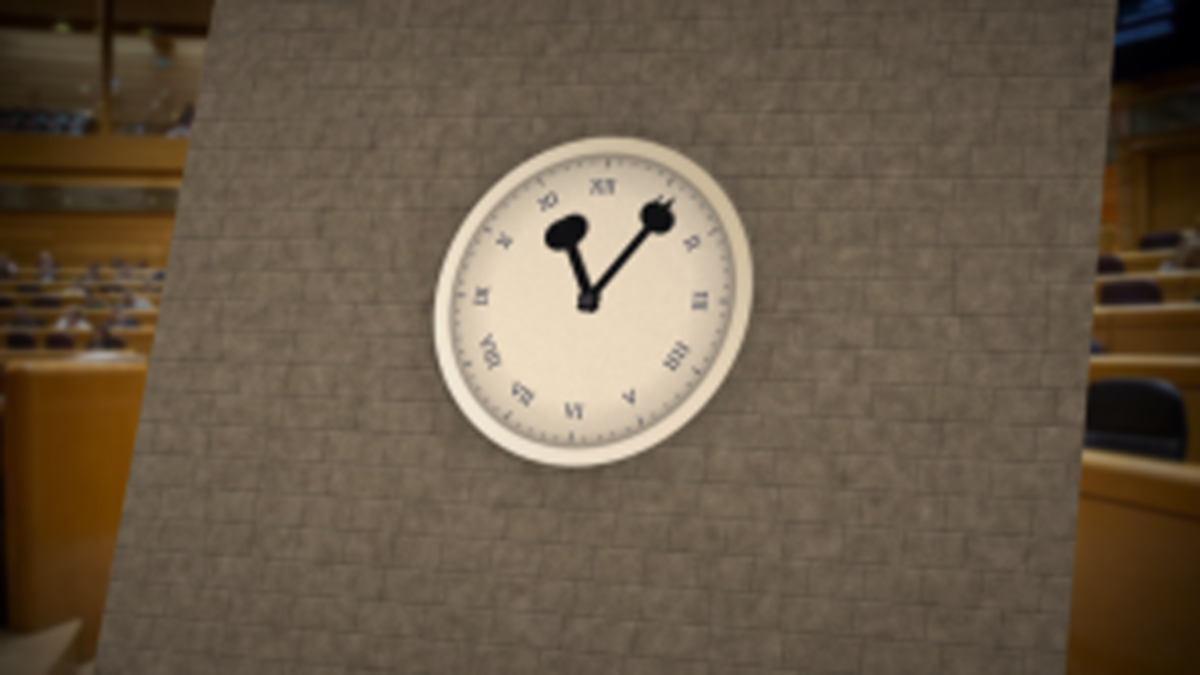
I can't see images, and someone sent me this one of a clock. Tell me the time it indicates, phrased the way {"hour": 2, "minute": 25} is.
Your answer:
{"hour": 11, "minute": 6}
